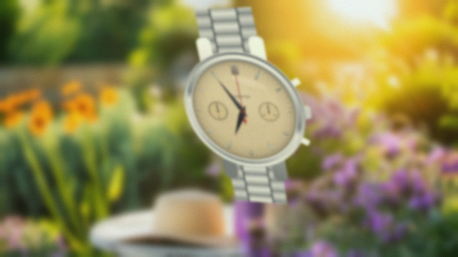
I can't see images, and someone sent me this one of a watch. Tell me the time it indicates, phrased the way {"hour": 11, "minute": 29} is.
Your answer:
{"hour": 6, "minute": 55}
